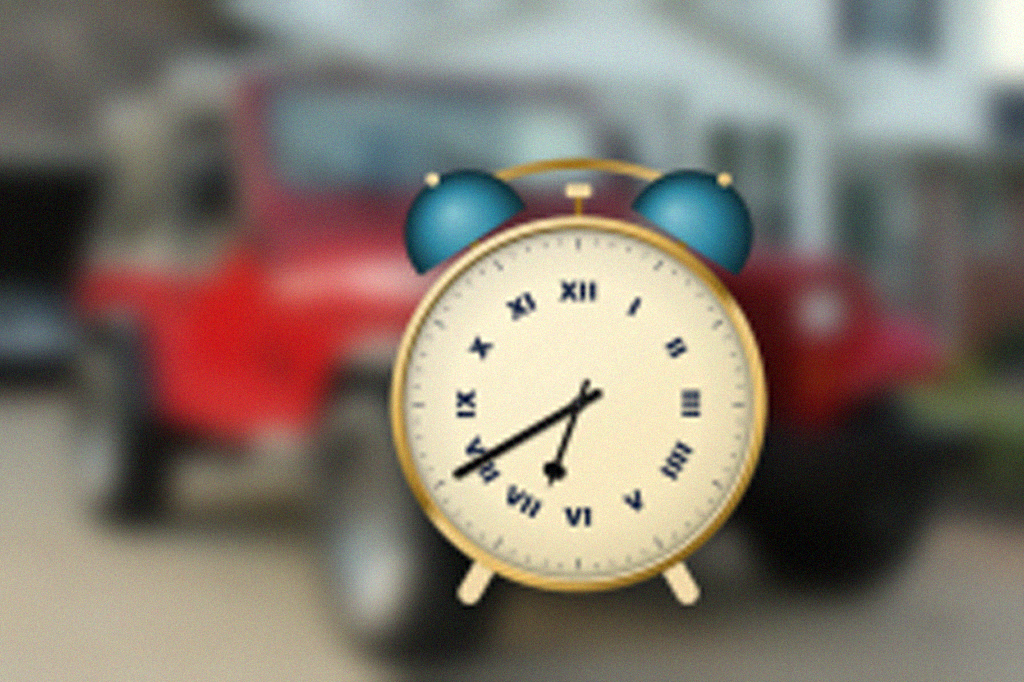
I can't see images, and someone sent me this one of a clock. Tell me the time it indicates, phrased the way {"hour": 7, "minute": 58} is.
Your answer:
{"hour": 6, "minute": 40}
